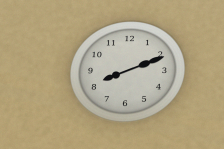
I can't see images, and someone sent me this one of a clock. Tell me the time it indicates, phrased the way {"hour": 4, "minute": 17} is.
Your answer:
{"hour": 8, "minute": 11}
